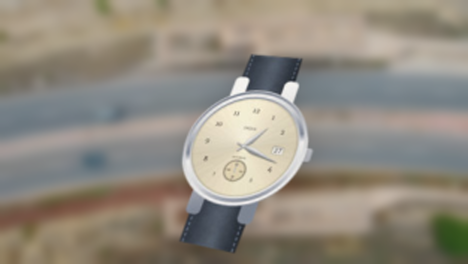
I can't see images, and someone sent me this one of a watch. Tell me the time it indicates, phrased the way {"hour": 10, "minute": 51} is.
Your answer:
{"hour": 1, "minute": 18}
